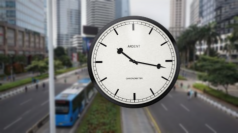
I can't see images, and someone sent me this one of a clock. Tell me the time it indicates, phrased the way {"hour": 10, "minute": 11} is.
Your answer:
{"hour": 10, "minute": 17}
